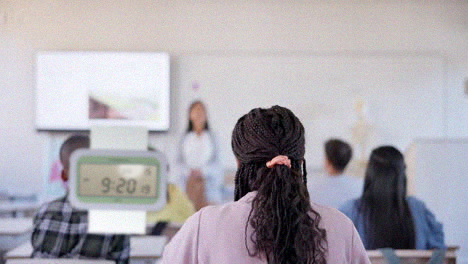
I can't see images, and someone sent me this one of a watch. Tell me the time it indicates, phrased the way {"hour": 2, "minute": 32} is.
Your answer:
{"hour": 9, "minute": 20}
